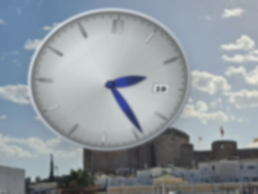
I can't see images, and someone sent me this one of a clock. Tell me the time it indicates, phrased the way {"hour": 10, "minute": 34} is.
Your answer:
{"hour": 2, "minute": 24}
